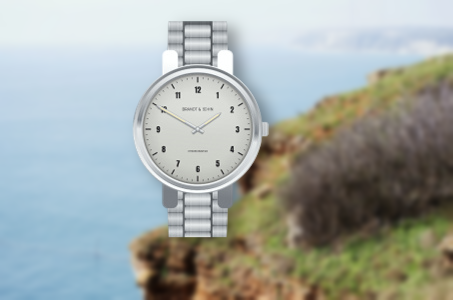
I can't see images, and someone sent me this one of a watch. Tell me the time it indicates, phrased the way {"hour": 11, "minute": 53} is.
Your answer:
{"hour": 1, "minute": 50}
